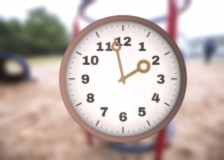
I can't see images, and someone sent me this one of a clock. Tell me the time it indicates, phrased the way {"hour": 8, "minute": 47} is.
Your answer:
{"hour": 1, "minute": 58}
